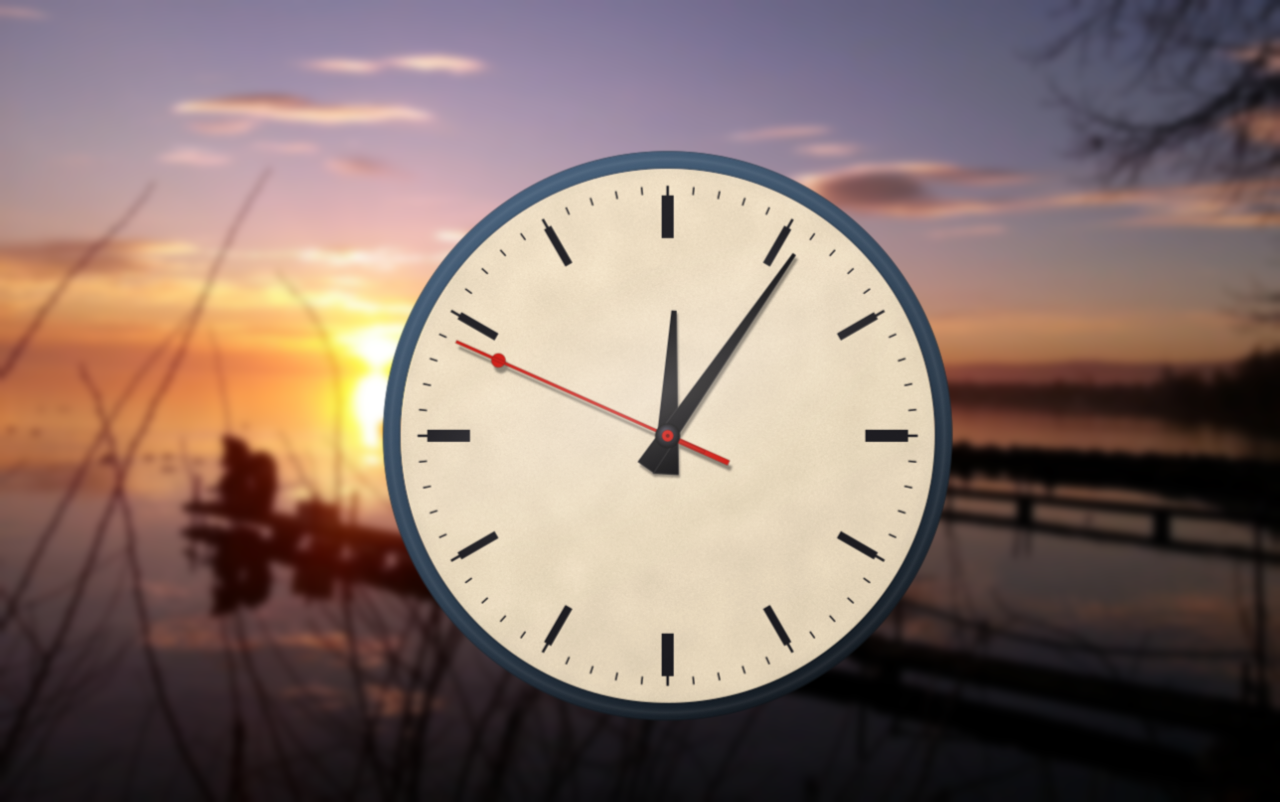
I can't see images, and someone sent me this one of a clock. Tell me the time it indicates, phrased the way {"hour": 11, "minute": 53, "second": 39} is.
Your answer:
{"hour": 12, "minute": 5, "second": 49}
